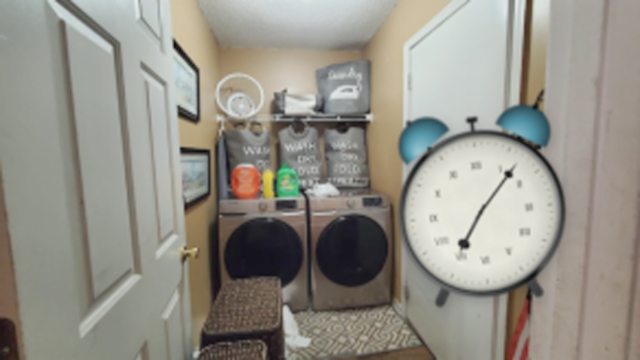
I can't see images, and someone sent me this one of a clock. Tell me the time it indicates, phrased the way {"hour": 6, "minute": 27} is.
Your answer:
{"hour": 7, "minute": 7}
